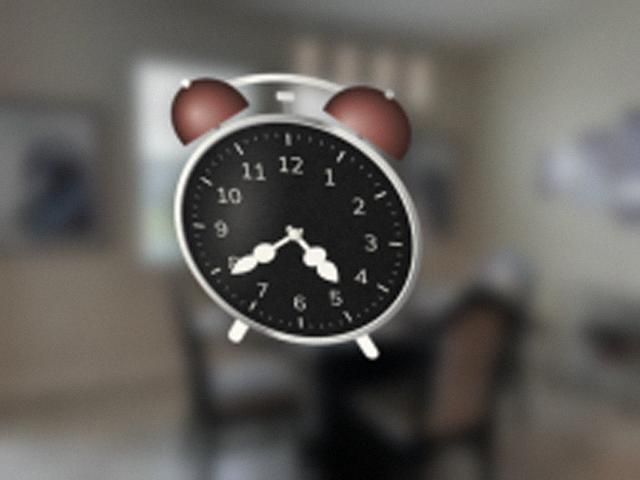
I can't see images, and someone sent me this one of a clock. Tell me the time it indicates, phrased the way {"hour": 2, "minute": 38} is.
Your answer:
{"hour": 4, "minute": 39}
